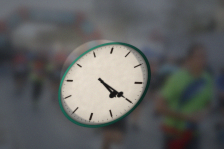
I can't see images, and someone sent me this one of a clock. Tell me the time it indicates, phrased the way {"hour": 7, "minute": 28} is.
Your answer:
{"hour": 4, "minute": 20}
